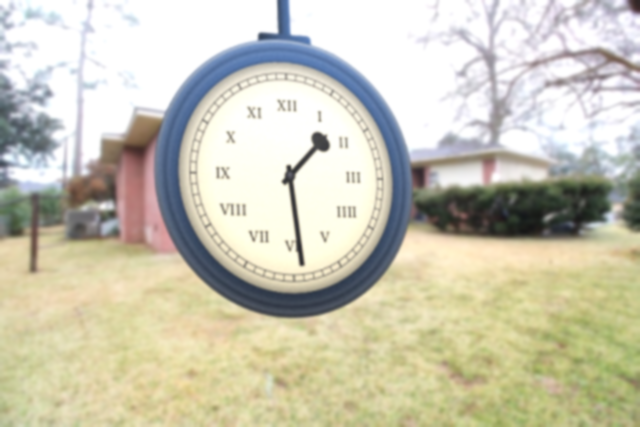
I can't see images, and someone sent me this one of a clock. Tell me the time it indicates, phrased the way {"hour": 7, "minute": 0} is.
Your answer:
{"hour": 1, "minute": 29}
